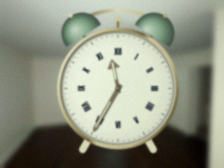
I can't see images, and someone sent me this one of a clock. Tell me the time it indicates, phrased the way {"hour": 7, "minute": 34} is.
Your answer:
{"hour": 11, "minute": 35}
